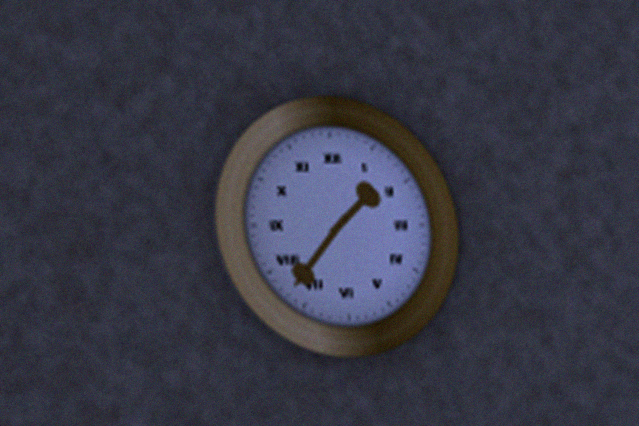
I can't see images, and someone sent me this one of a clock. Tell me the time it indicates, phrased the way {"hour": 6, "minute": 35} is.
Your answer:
{"hour": 1, "minute": 37}
